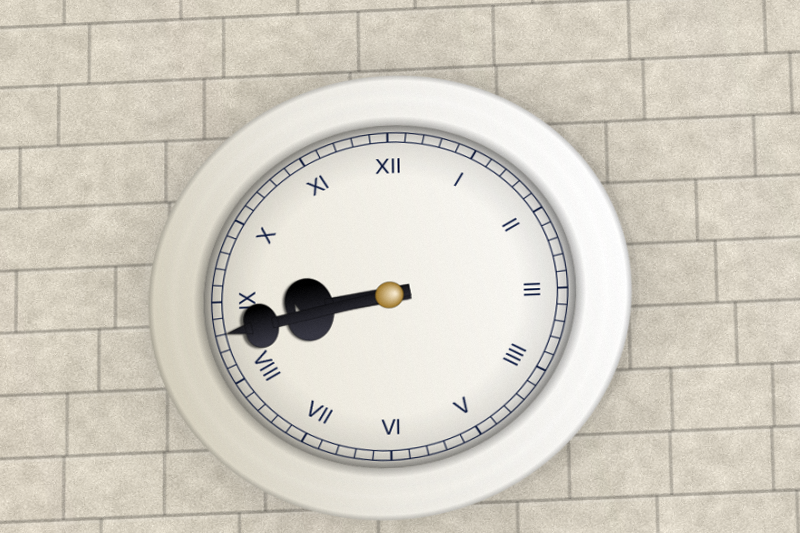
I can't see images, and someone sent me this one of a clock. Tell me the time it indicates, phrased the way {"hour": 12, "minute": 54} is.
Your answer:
{"hour": 8, "minute": 43}
